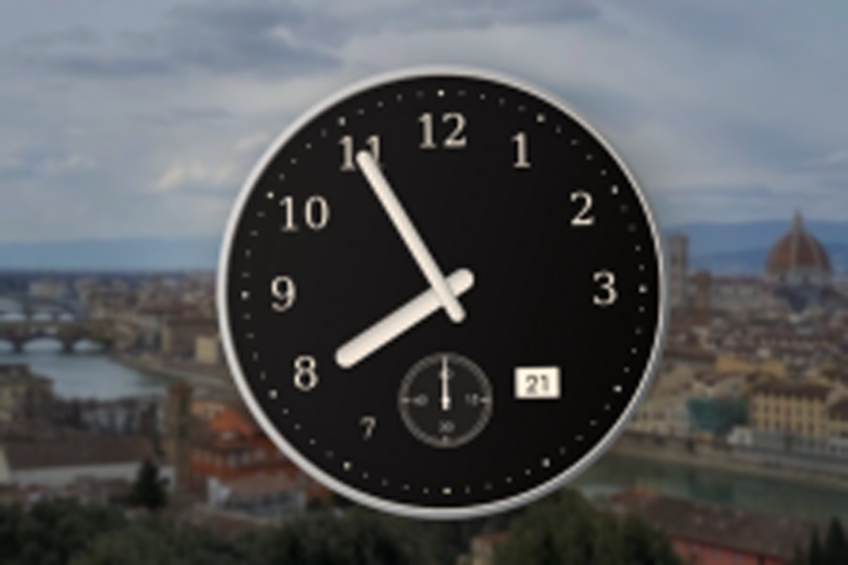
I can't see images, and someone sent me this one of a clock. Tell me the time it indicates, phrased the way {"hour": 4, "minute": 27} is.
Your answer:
{"hour": 7, "minute": 55}
